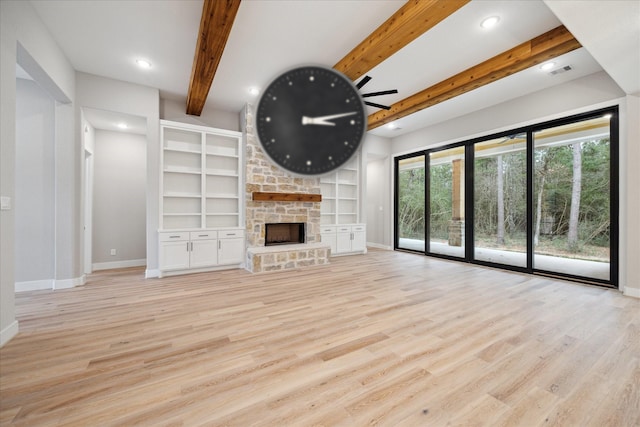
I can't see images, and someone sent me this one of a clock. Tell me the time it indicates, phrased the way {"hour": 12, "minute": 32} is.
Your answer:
{"hour": 3, "minute": 13}
